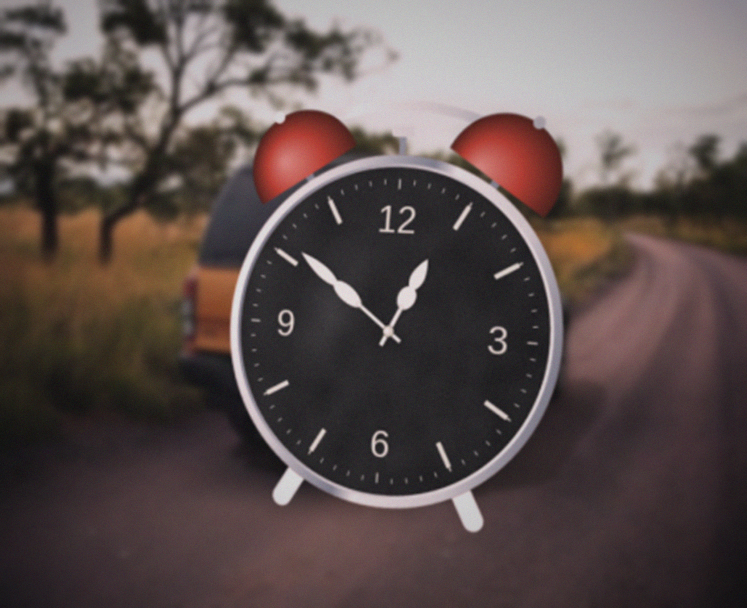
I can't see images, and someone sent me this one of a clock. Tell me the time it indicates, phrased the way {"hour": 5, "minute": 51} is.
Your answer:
{"hour": 12, "minute": 51}
